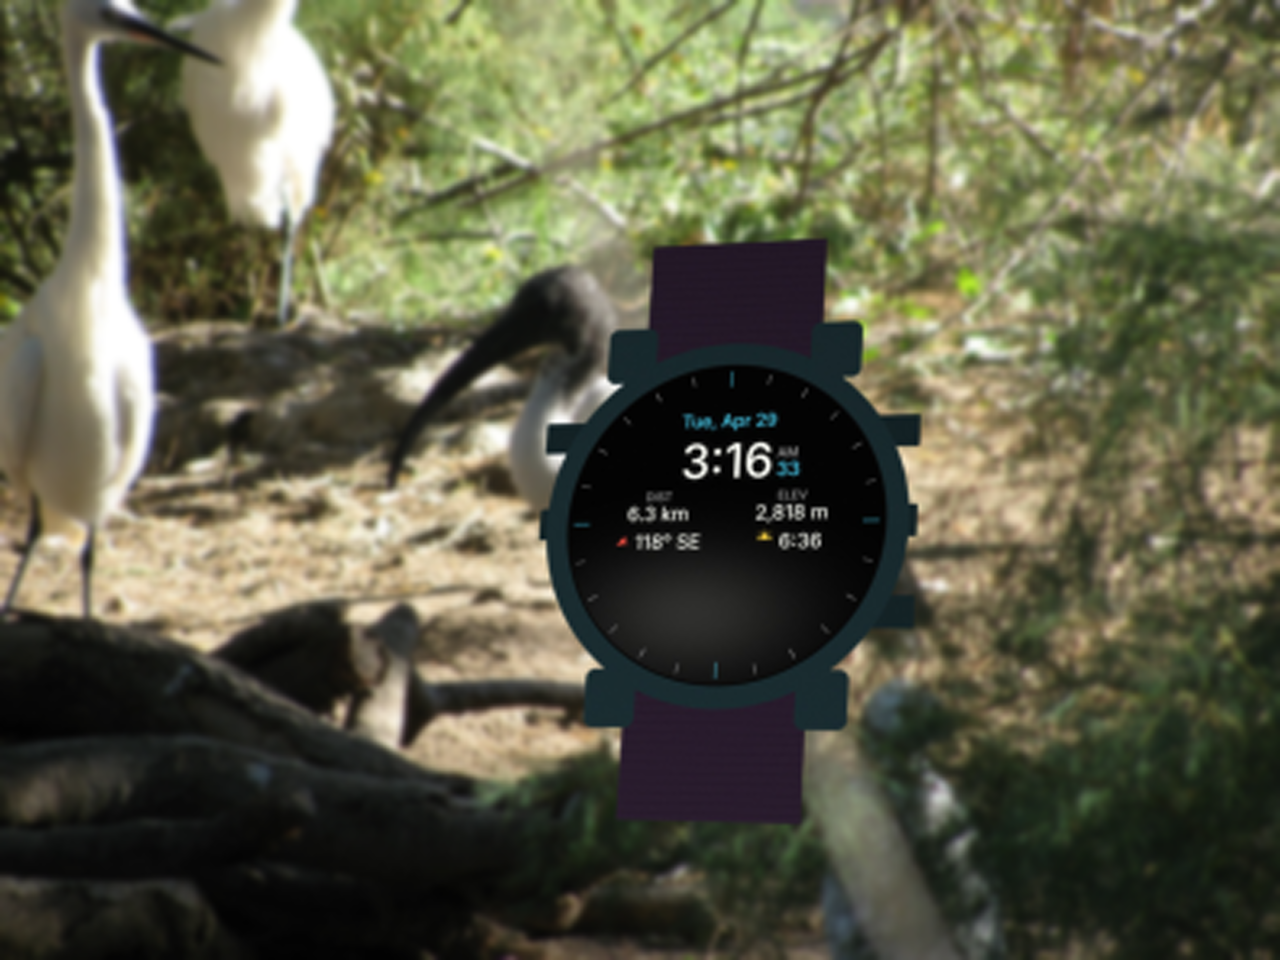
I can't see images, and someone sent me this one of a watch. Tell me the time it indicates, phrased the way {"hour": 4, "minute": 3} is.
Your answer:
{"hour": 3, "minute": 16}
